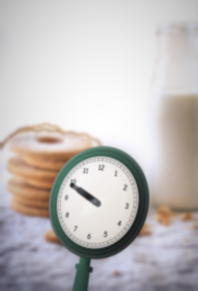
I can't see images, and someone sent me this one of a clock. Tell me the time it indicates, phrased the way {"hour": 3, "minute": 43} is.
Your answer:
{"hour": 9, "minute": 49}
